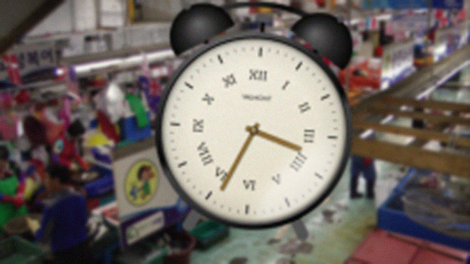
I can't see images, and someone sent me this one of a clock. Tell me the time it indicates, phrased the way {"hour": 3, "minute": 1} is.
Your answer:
{"hour": 3, "minute": 34}
